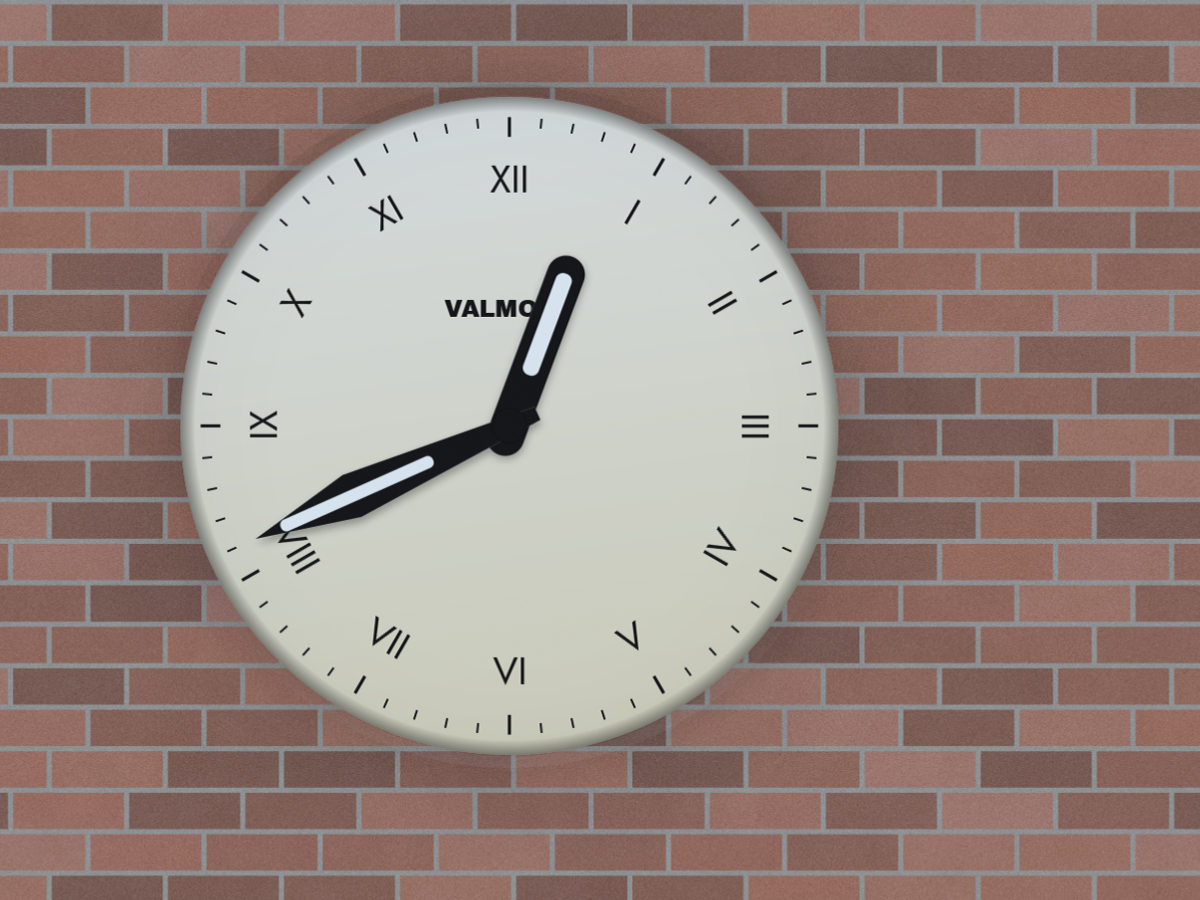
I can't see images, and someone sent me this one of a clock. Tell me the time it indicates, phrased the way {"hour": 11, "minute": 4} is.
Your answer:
{"hour": 12, "minute": 41}
